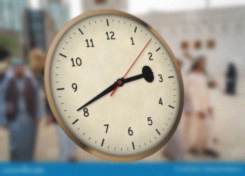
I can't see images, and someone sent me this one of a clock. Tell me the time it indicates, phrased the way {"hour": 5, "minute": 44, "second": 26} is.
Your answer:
{"hour": 2, "minute": 41, "second": 8}
